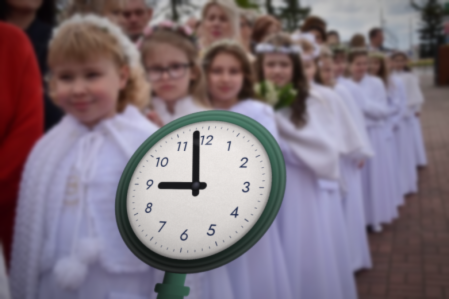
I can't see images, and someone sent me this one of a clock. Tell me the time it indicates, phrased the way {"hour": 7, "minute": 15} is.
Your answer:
{"hour": 8, "minute": 58}
